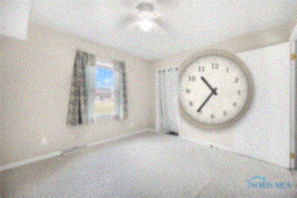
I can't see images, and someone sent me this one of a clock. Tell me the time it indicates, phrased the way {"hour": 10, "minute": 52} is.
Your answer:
{"hour": 10, "minute": 36}
